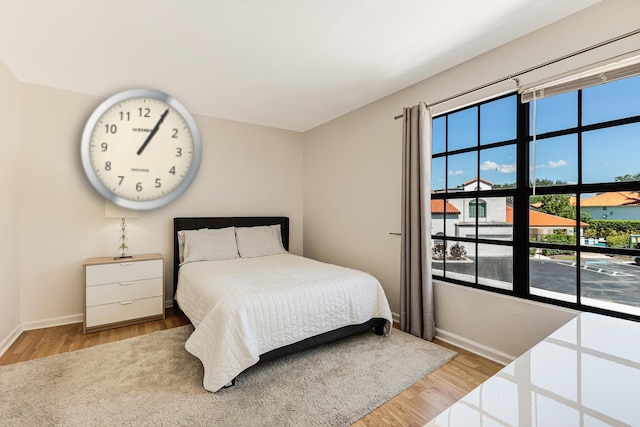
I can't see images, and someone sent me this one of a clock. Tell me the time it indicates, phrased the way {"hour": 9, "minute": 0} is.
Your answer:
{"hour": 1, "minute": 5}
